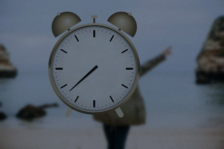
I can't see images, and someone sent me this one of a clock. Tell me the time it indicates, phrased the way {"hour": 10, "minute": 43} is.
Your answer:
{"hour": 7, "minute": 38}
